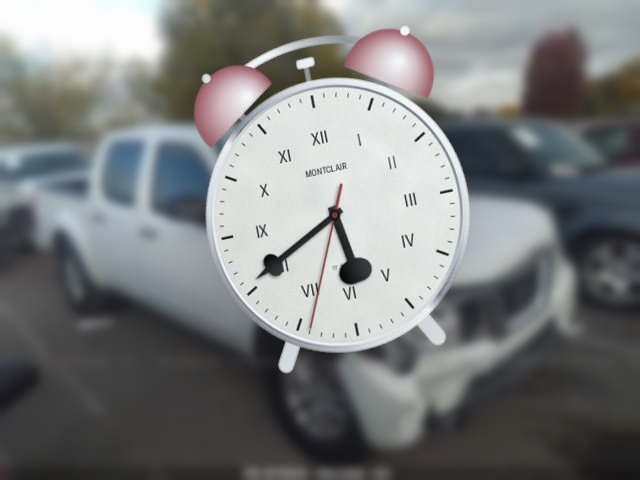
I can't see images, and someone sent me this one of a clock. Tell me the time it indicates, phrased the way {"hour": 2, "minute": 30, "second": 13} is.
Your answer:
{"hour": 5, "minute": 40, "second": 34}
